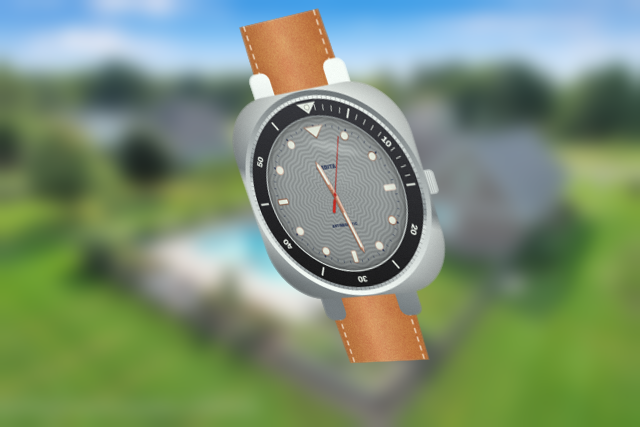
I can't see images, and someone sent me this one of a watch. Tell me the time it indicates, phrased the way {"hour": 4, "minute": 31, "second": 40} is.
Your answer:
{"hour": 11, "minute": 28, "second": 4}
